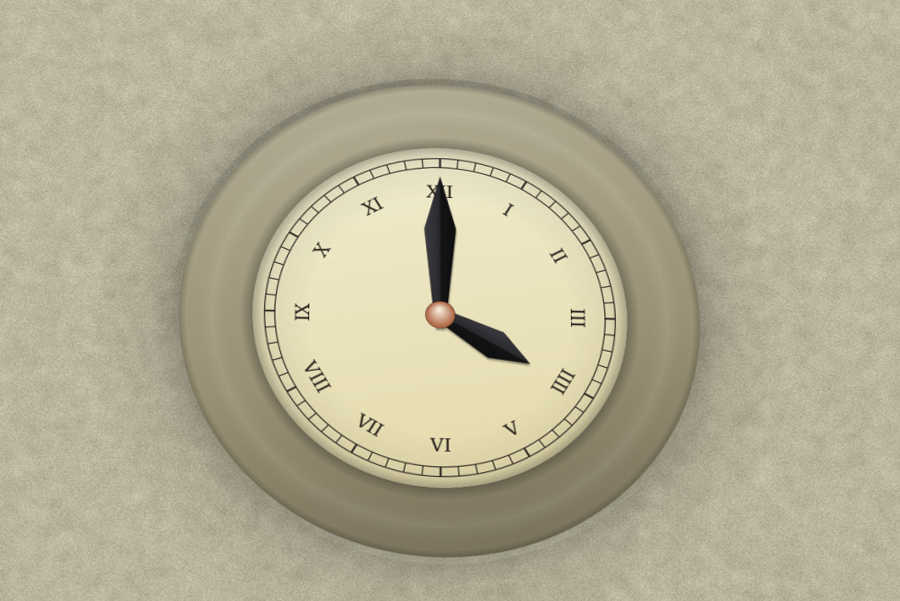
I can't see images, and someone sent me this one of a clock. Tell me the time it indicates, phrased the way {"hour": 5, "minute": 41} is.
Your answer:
{"hour": 4, "minute": 0}
